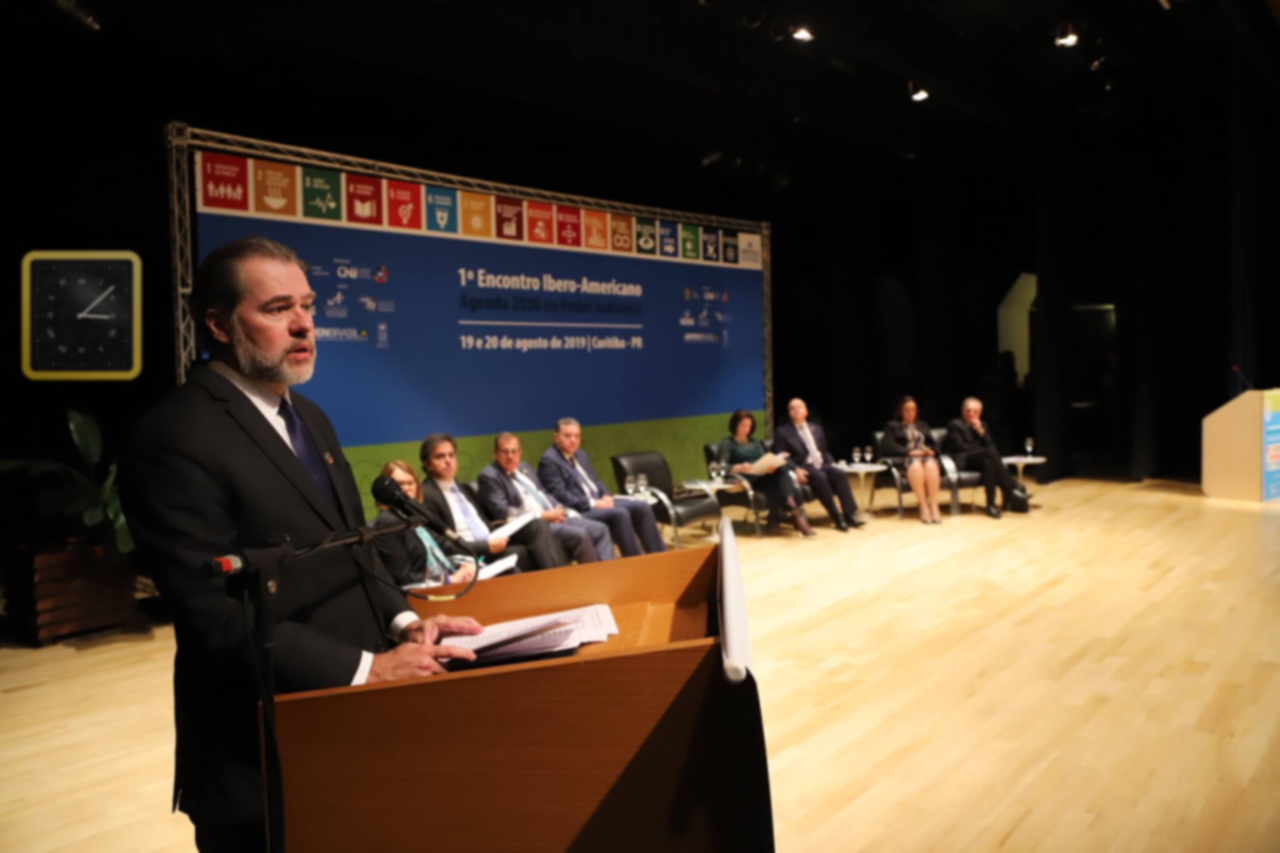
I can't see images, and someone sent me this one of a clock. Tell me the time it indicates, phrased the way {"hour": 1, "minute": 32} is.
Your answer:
{"hour": 3, "minute": 8}
